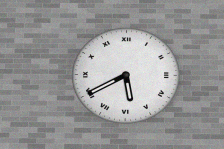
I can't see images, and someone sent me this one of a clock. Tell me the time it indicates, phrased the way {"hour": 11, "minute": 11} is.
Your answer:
{"hour": 5, "minute": 40}
